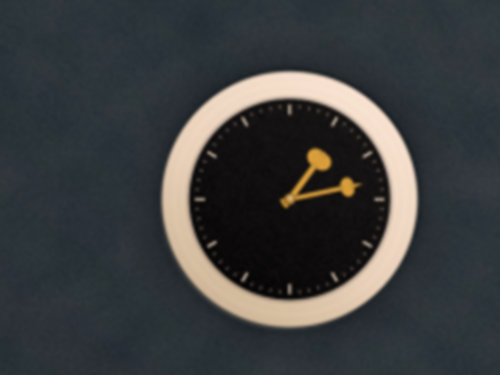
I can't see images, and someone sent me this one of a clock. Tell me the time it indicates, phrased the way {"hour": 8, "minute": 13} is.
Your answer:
{"hour": 1, "minute": 13}
